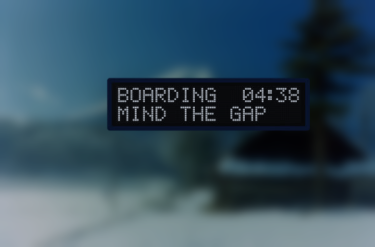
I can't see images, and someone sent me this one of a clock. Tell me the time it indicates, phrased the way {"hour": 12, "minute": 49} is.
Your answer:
{"hour": 4, "minute": 38}
